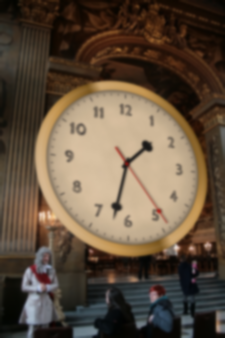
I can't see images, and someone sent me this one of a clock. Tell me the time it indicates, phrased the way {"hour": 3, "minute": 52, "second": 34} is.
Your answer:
{"hour": 1, "minute": 32, "second": 24}
